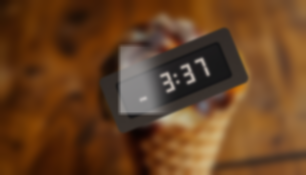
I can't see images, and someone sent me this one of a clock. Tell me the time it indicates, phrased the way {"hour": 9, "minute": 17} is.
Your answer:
{"hour": 3, "minute": 37}
